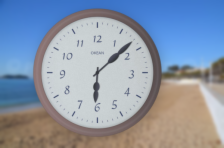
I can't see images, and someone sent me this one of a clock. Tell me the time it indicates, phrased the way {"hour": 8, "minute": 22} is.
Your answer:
{"hour": 6, "minute": 8}
